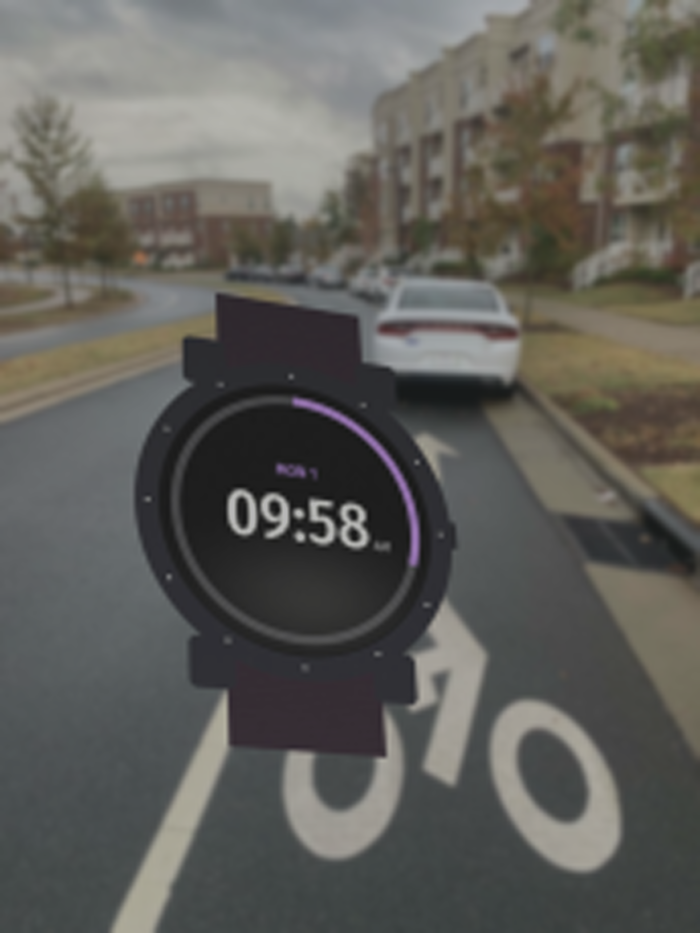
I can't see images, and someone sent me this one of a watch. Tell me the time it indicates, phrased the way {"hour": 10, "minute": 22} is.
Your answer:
{"hour": 9, "minute": 58}
